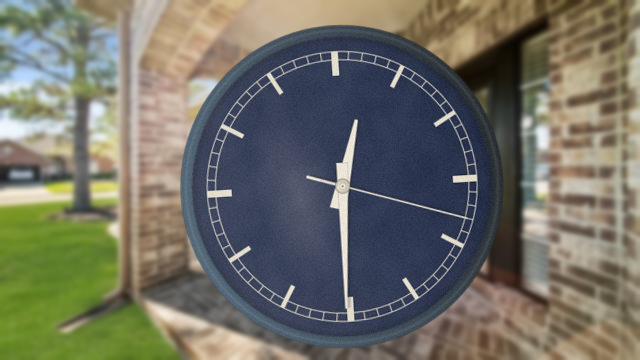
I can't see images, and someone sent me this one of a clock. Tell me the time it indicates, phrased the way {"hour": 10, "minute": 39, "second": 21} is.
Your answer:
{"hour": 12, "minute": 30, "second": 18}
